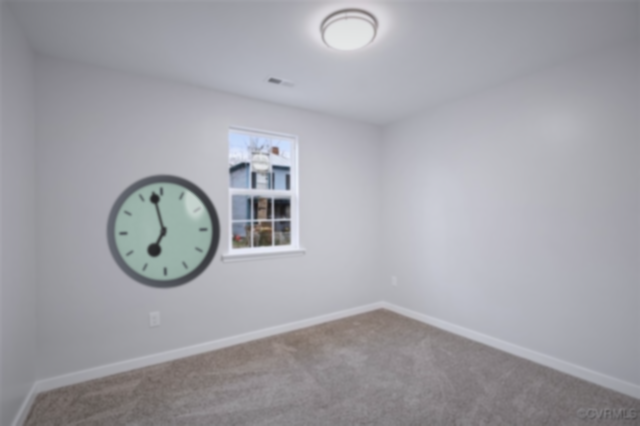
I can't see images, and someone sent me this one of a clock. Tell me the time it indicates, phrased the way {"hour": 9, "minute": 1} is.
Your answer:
{"hour": 6, "minute": 58}
